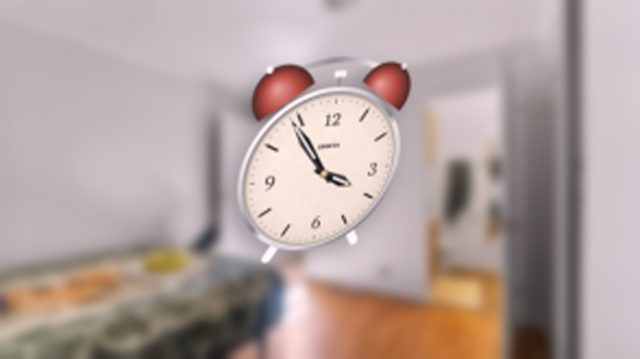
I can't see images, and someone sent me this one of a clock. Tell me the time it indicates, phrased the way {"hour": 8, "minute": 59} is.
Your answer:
{"hour": 3, "minute": 54}
